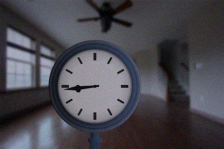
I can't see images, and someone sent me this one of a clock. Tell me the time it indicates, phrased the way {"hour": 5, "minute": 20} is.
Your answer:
{"hour": 8, "minute": 44}
